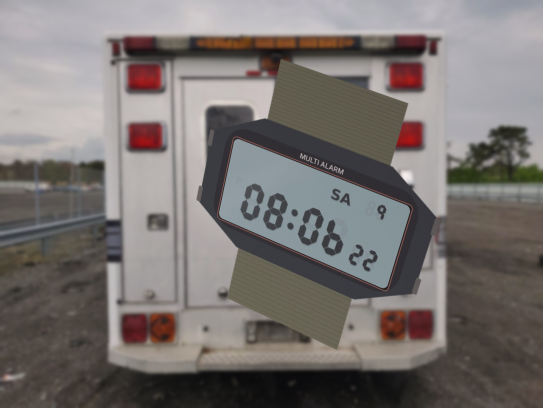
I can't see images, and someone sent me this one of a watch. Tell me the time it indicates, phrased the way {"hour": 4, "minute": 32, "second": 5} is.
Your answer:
{"hour": 8, "minute": 6, "second": 22}
